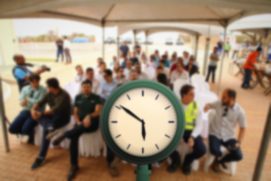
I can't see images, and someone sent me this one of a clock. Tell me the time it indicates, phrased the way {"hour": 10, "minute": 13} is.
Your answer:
{"hour": 5, "minute": 51}
